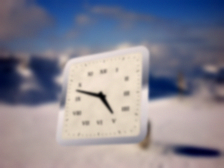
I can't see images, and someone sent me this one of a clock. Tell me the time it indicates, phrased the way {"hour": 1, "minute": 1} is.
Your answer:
{"hour": 4, "minute": 48}
